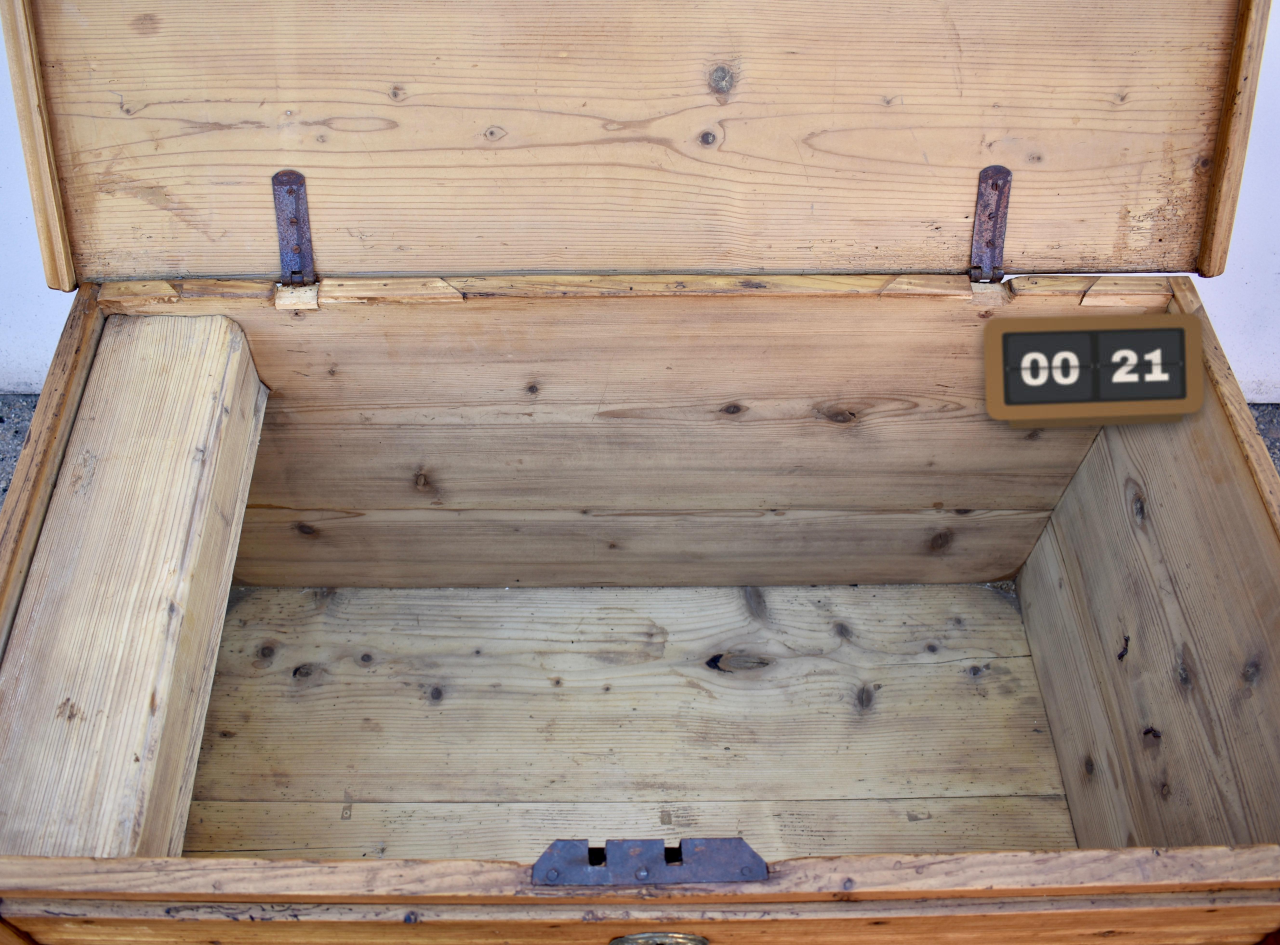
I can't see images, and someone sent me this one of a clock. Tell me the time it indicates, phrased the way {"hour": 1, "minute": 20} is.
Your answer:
{"hour": 0, "minute": 21}
